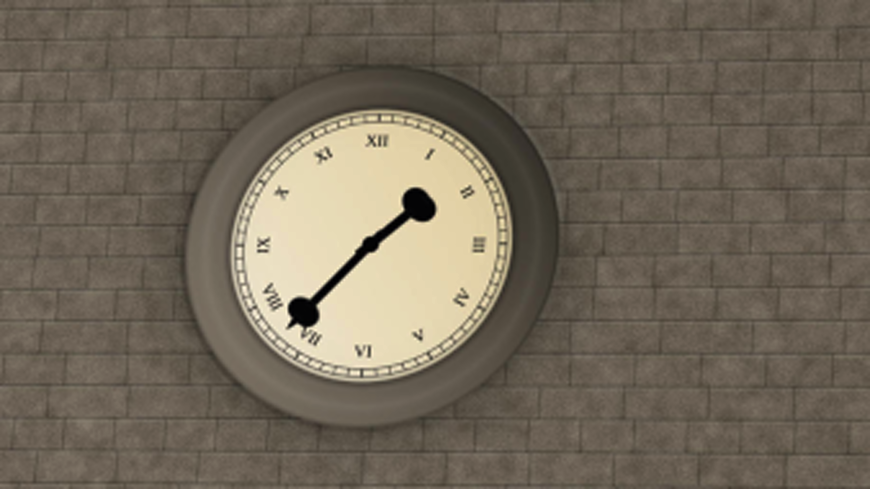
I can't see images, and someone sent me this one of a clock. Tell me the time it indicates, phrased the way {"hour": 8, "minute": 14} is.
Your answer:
{"hour": 1, "minute": 37}
